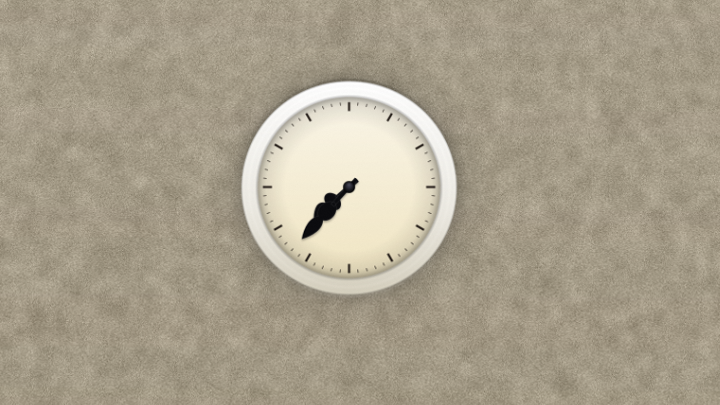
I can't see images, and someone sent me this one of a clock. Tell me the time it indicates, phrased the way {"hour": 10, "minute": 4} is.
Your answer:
{"hour": 7, "minute": 37}
